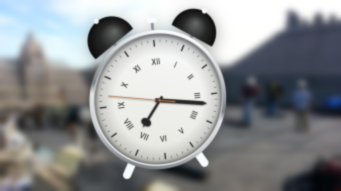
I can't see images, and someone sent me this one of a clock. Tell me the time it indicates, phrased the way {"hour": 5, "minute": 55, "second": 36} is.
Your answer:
{"hour": 7, "minute": 16, "second": 47}
